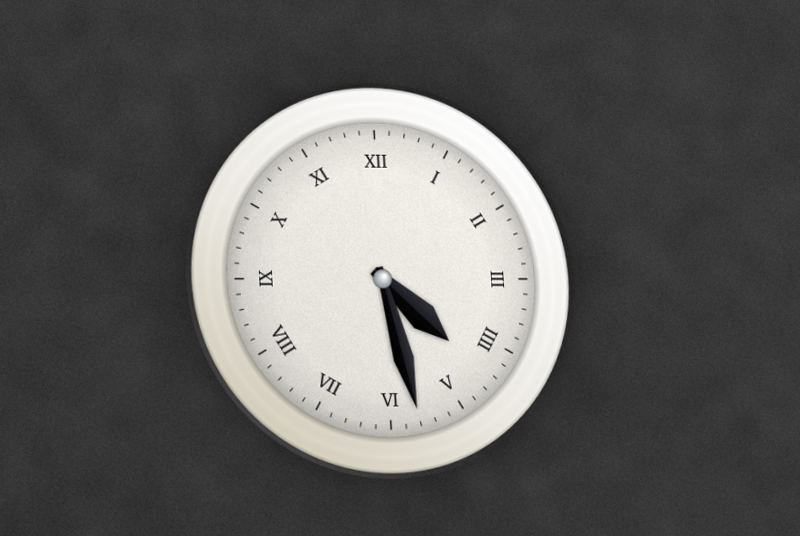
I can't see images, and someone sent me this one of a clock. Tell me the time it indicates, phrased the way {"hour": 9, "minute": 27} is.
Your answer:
{"hour": 4, "minute": 28}
